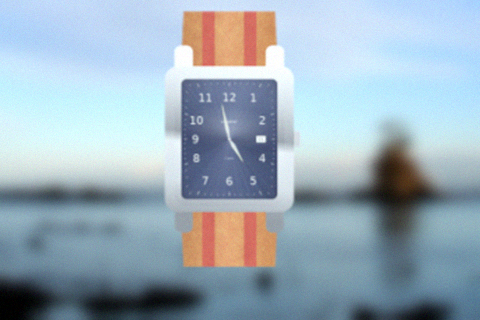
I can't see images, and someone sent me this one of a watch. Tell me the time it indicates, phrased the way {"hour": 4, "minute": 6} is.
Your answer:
{"hour": 4, "minute": 58}
